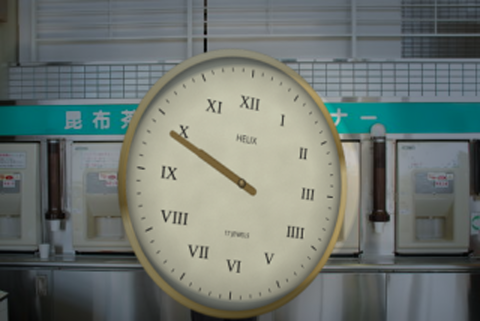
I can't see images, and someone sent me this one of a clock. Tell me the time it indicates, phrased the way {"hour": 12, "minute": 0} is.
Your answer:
{"hour": 9, "minute": 49}
